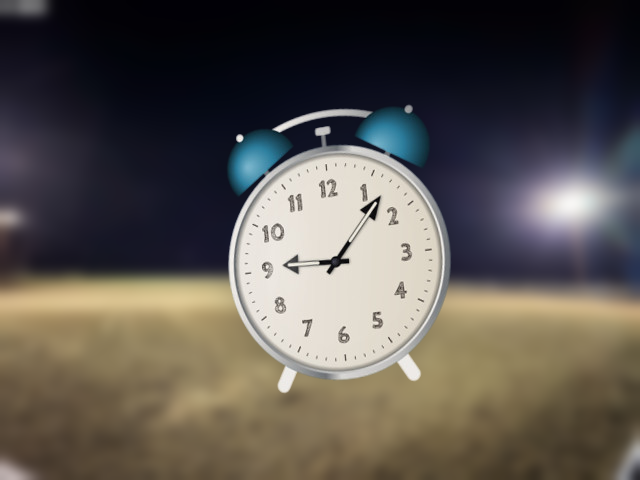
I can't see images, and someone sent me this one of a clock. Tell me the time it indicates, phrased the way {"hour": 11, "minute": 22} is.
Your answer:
{"hour": 9, "minute": 7}
